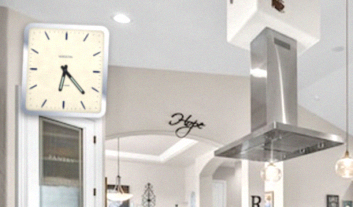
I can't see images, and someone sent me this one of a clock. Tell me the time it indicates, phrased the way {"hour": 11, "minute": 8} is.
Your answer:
{"hour": 6, "minute": 23}
